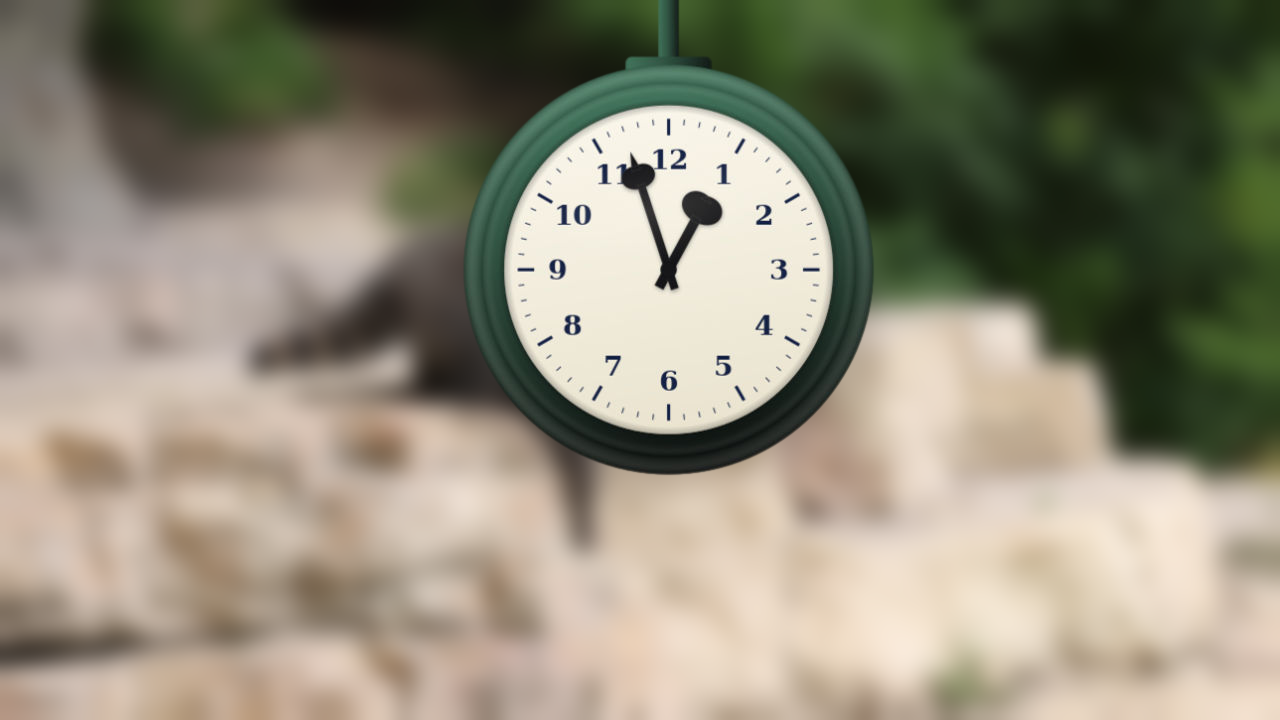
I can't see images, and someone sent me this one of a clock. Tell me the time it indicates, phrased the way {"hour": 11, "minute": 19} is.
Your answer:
{"hour": 12, "minute": 57}
